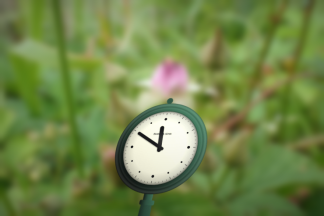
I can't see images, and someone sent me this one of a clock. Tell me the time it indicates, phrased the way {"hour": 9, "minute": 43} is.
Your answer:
{"hour": 11, "minute": 50}
